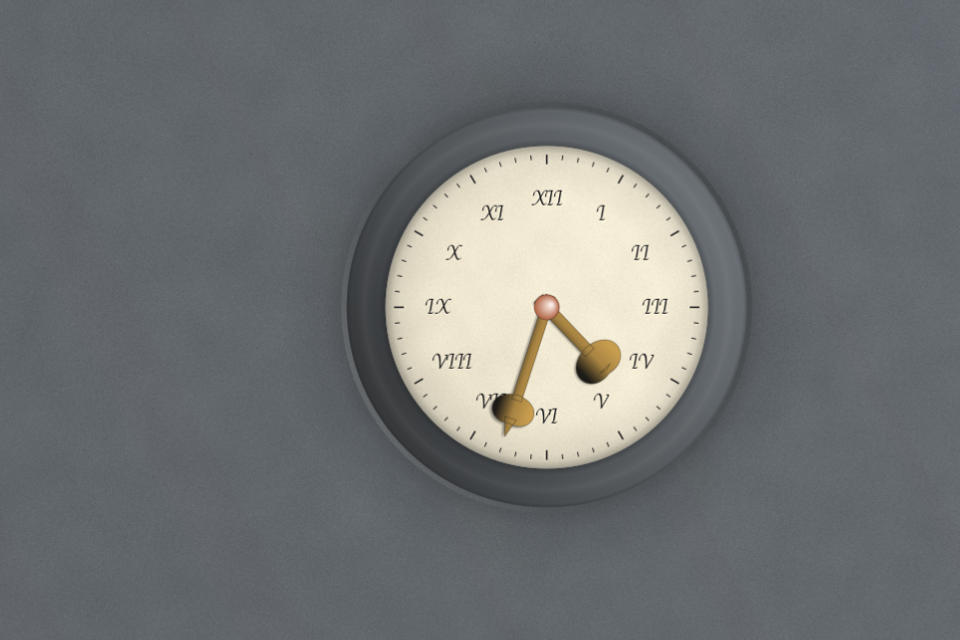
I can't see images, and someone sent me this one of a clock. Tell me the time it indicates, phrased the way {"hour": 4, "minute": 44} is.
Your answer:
{"hour": 4, "minute": 33}
